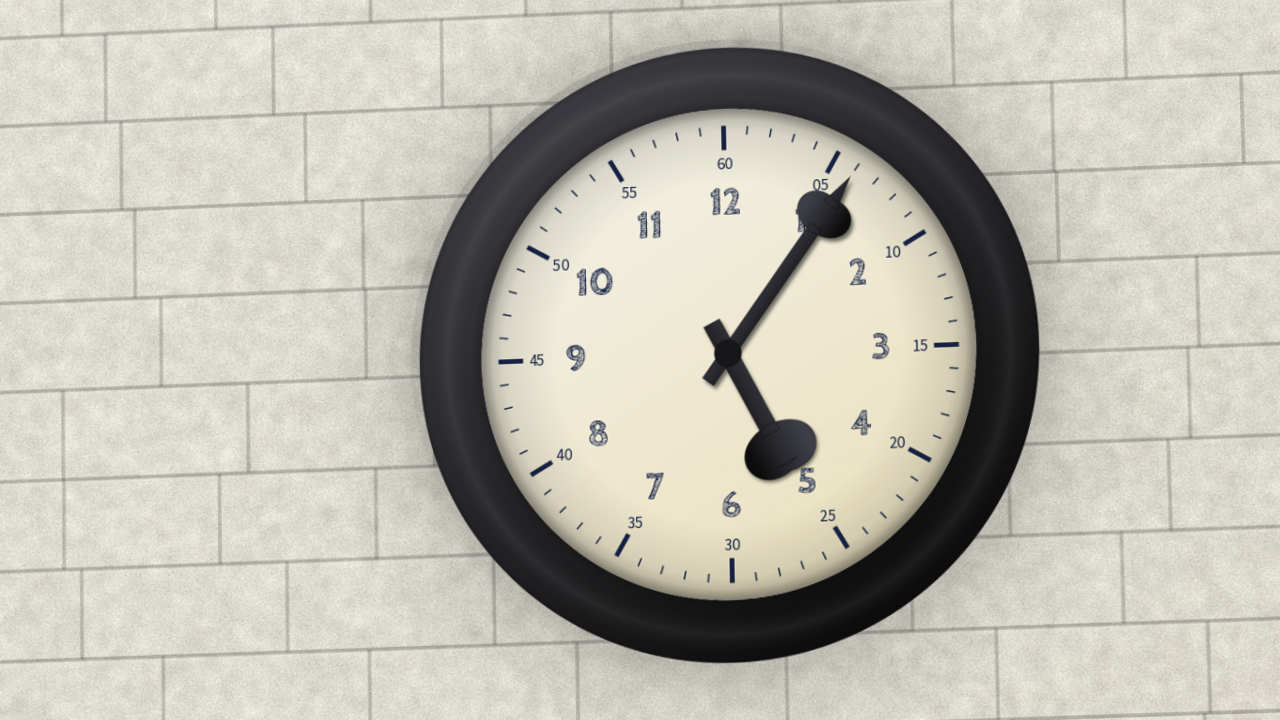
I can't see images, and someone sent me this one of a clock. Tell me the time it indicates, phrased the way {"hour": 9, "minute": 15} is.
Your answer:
{"hour": 5, "minute": 6}
